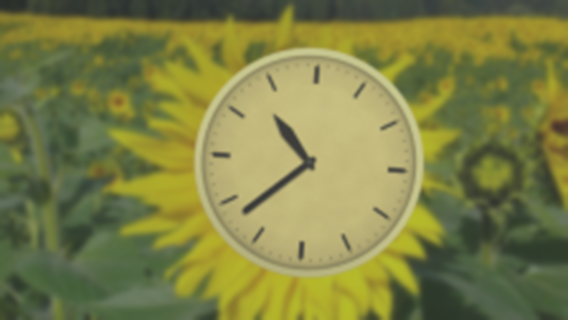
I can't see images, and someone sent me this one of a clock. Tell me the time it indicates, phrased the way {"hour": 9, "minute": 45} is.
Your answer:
{"hour": 10, "minute": 38}
